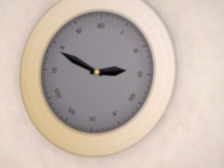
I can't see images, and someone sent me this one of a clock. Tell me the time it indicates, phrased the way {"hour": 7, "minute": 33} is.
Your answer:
{"hour": 2, "minute": 49}
